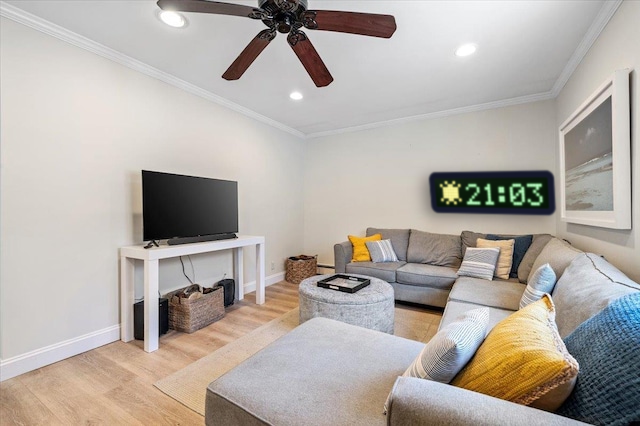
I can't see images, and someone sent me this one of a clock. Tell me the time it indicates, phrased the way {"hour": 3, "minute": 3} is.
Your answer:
{"hour": 21, "minute": 3}
